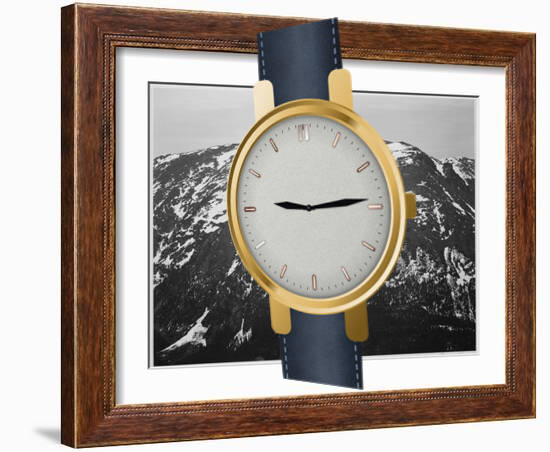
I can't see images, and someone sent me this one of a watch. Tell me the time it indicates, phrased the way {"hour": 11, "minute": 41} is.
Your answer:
{"hour": 9, "minute": 14}
